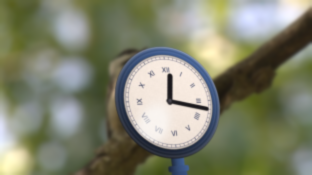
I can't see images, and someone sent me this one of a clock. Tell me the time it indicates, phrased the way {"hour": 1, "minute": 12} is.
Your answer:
{"hour": 12, "minute": 17}
